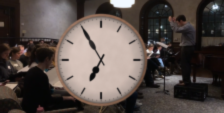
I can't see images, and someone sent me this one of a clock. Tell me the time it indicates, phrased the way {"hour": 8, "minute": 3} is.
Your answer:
{"hour": 6, "minute": 55}
